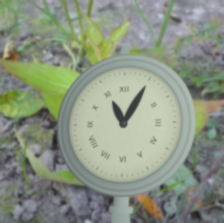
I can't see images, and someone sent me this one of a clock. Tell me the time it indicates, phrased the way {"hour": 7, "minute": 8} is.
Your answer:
{"hour": 11, "minute": 5}
